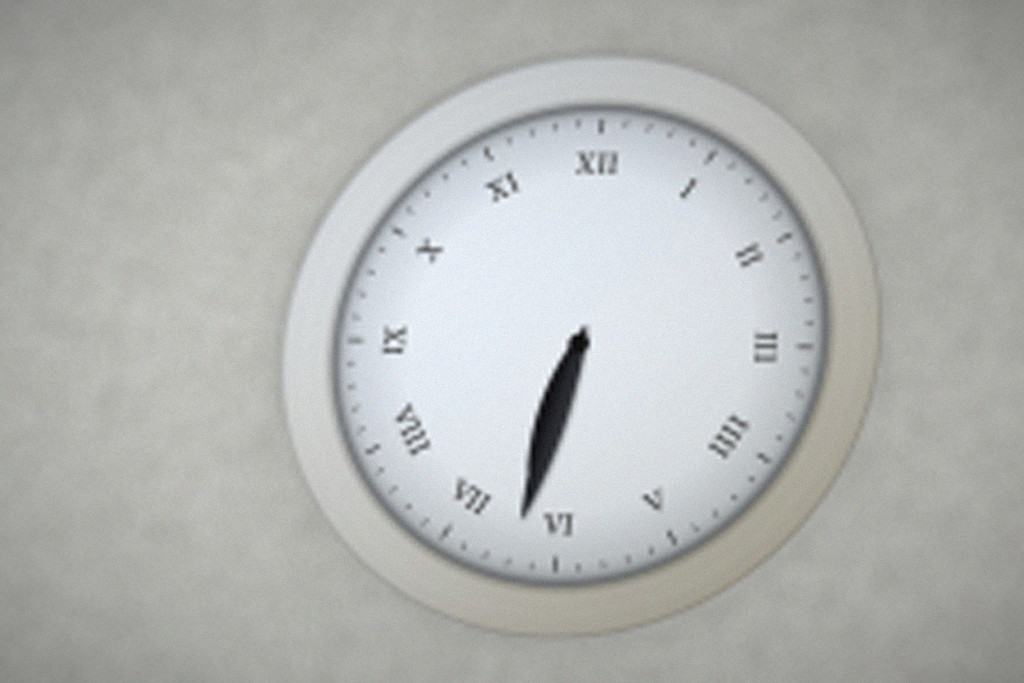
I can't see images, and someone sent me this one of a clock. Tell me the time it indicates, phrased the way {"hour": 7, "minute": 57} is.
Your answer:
{"hour": 6, "minute": 32}
